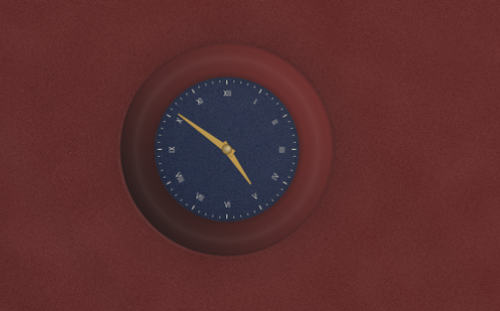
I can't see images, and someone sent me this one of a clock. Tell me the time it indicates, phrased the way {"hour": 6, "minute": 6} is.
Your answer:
{"hour": 4, "minute": 51}
